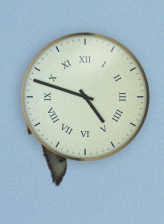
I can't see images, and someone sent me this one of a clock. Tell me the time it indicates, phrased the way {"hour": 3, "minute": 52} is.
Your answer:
{"hour": 4, "minute": 48}
